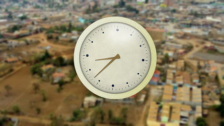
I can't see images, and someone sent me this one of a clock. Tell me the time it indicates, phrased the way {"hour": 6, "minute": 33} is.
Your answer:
{"hour": 8, "minute": 37}
